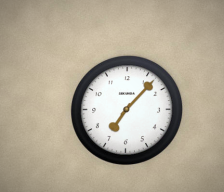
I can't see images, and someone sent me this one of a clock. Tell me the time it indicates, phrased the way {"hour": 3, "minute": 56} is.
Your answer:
{"hour": 7, "minute": 7}
